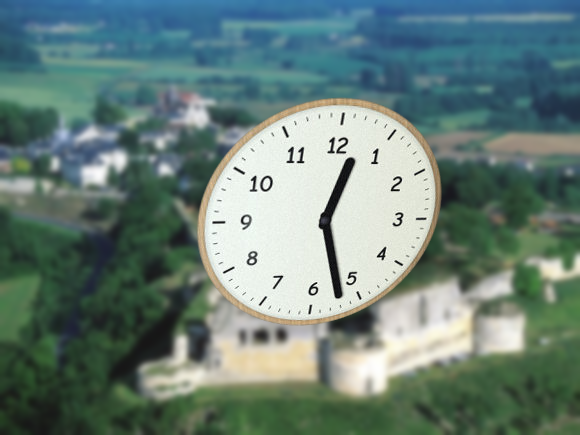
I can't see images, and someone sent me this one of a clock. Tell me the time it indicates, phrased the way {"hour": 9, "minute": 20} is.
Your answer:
{"hour": 12, "minute": 27}
